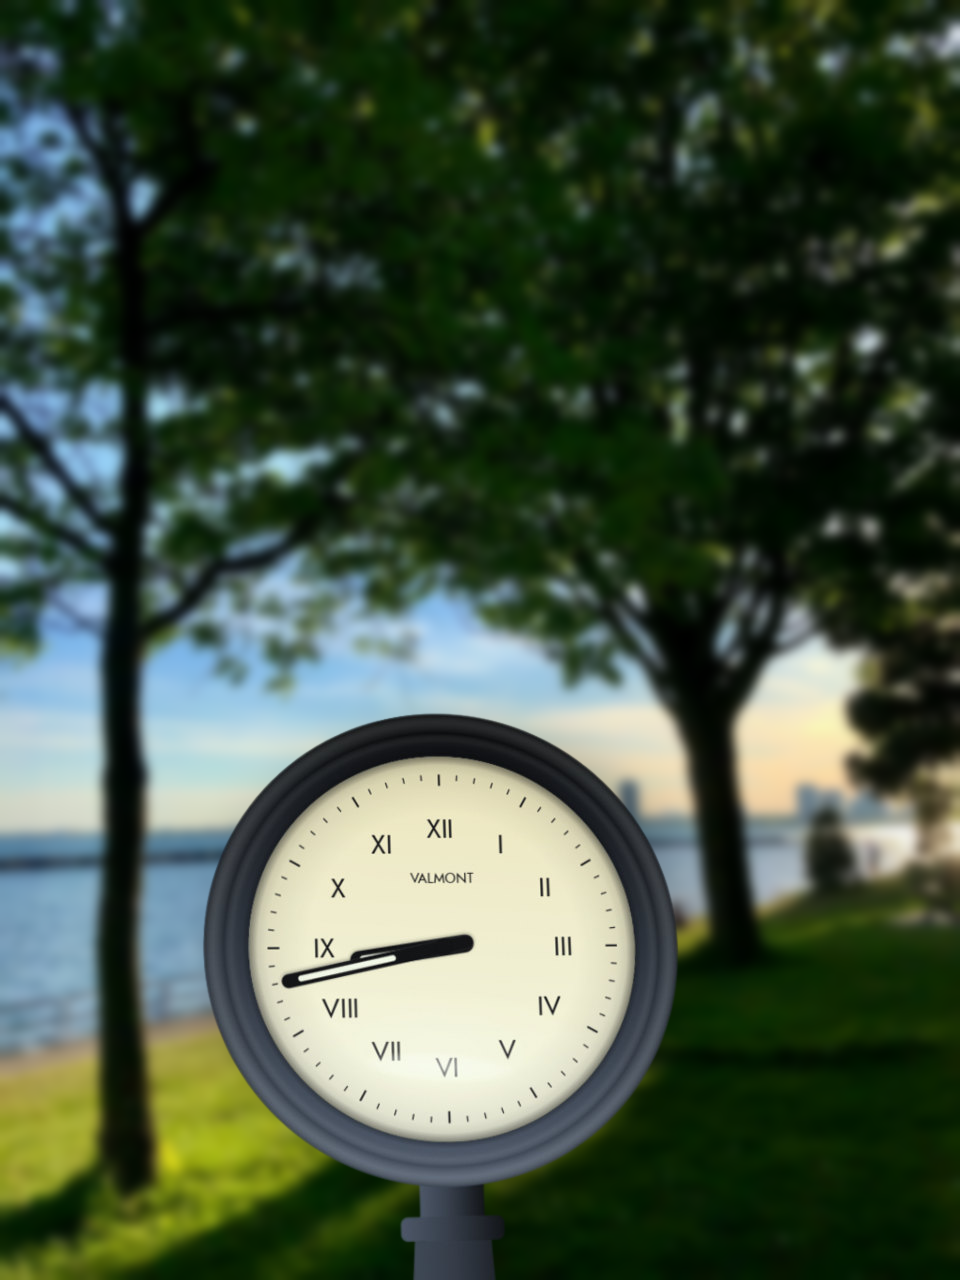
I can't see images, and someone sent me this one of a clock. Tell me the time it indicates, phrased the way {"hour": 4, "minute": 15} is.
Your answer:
{"hour": 8, "minute": 43}
